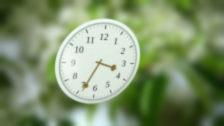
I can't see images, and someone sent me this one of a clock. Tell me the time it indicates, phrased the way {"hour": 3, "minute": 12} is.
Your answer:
{"hour": 3, "minute": 34}
